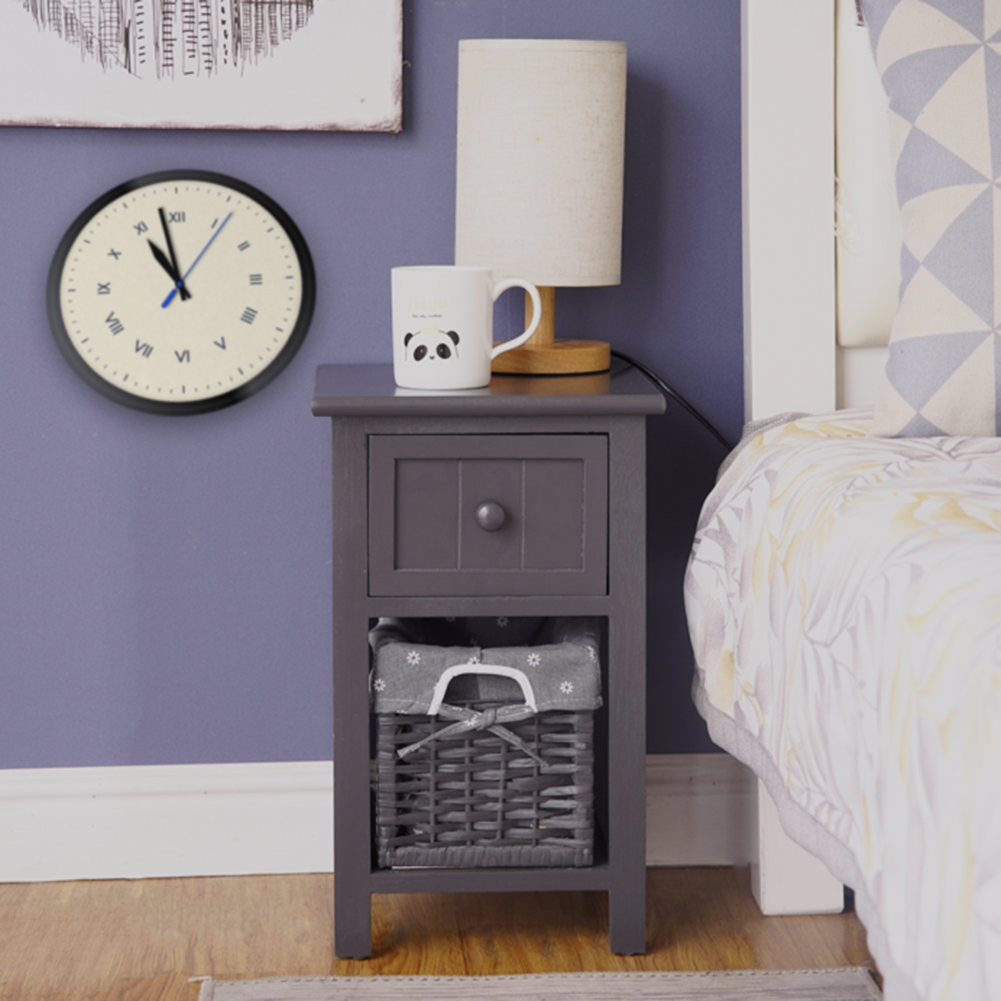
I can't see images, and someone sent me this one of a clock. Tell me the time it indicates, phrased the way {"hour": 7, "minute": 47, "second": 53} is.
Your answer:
{"hour": 10, "minute": 58, "second": 6}
